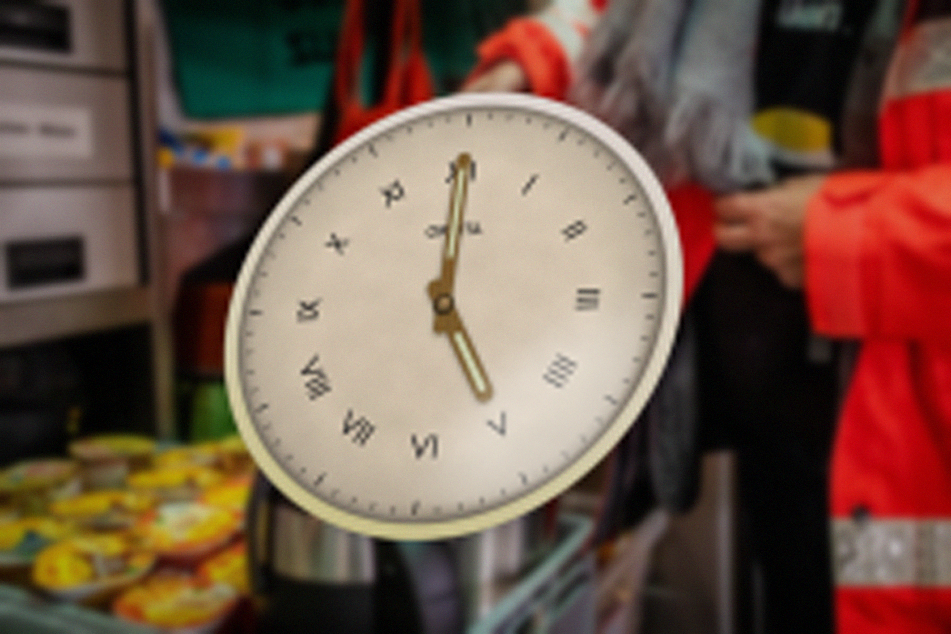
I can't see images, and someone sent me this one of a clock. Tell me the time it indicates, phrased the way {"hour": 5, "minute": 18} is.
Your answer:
{"hour": 5, "minute": 0}
